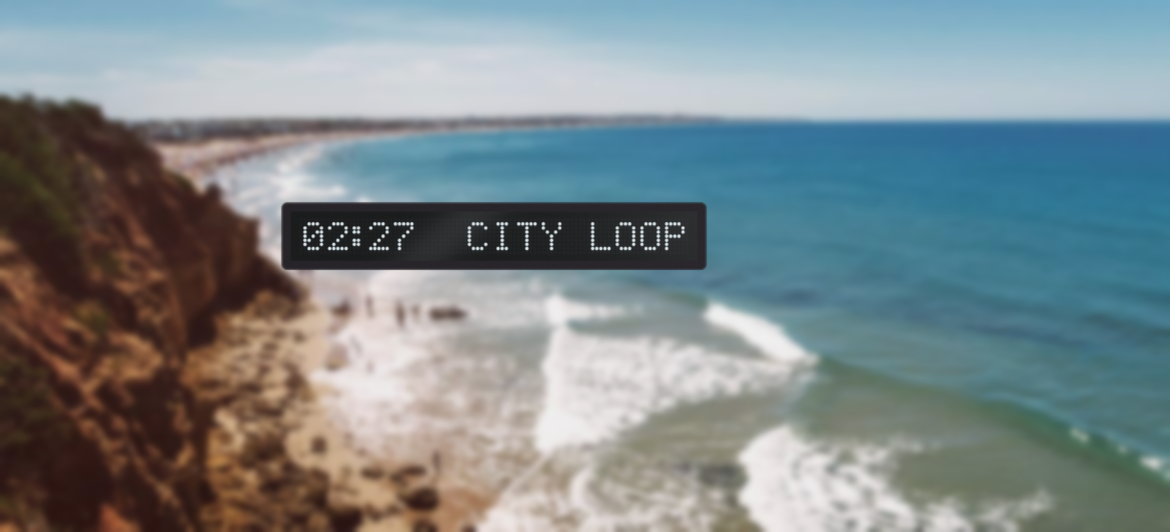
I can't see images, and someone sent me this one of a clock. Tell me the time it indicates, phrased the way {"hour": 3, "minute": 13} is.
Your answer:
{"hour": 2, "minute": 27}
